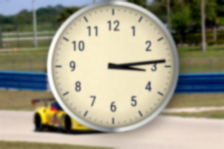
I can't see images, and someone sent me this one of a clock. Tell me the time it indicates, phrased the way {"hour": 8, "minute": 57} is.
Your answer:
{"hour": 3, "minute": 14}
